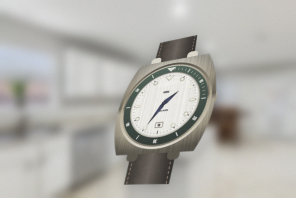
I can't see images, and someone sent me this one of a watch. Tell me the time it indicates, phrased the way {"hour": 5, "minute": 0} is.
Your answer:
{"hour": 1, "minute": 35}
